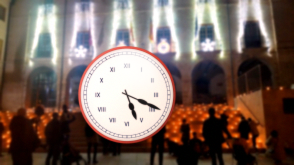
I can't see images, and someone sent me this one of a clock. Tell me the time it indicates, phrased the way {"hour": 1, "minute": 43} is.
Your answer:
{"hour": 5, "minute": 19}
